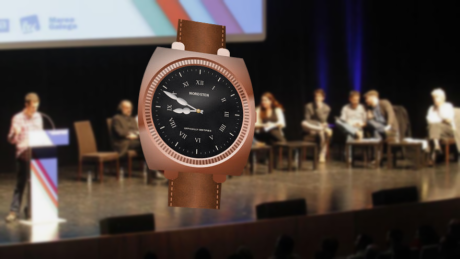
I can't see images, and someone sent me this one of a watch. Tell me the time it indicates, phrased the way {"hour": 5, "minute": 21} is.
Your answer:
{"hour": 8, "minute": 49}
